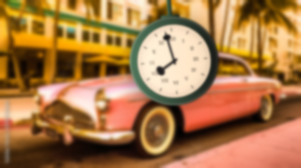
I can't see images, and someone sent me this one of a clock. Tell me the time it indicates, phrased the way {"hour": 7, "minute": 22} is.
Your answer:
{"hour": 7, "minute": 58}
